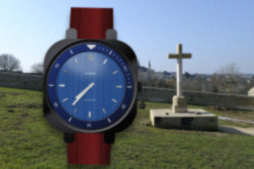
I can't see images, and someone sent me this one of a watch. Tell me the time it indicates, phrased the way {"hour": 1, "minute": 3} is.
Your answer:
{"hour": 7, "minute": 37}
